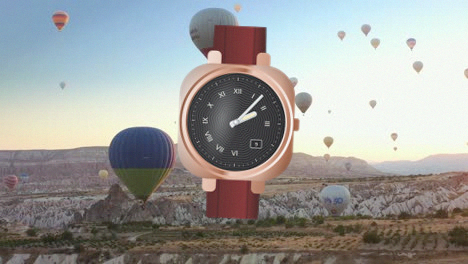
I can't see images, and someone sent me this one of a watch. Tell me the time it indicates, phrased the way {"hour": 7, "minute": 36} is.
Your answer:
{"hour": 2, "minute": 7}
